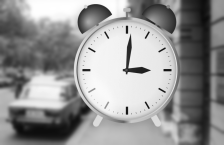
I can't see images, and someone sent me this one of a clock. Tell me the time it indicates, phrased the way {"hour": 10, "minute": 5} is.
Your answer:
{"hour": 3, "minute": 1}
